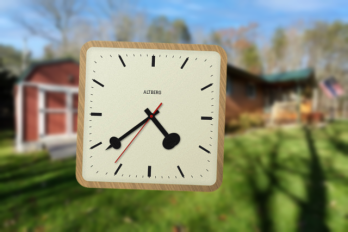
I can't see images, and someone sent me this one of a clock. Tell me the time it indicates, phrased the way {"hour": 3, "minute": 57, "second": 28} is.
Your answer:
{"hour": 4, "minute": 38, "second": 36}
